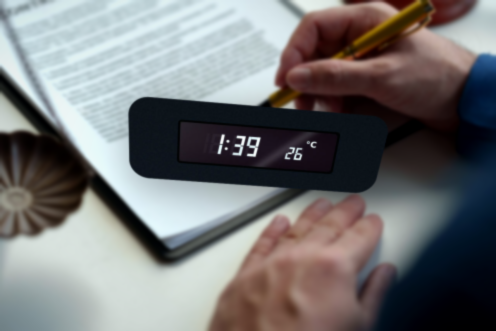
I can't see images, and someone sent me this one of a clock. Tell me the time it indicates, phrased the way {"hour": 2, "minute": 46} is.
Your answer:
{"hour": 1, "minute": 39}
